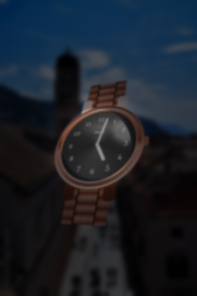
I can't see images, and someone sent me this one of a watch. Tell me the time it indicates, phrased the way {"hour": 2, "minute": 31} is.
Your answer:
{"hour": 5, "minute": 2}
